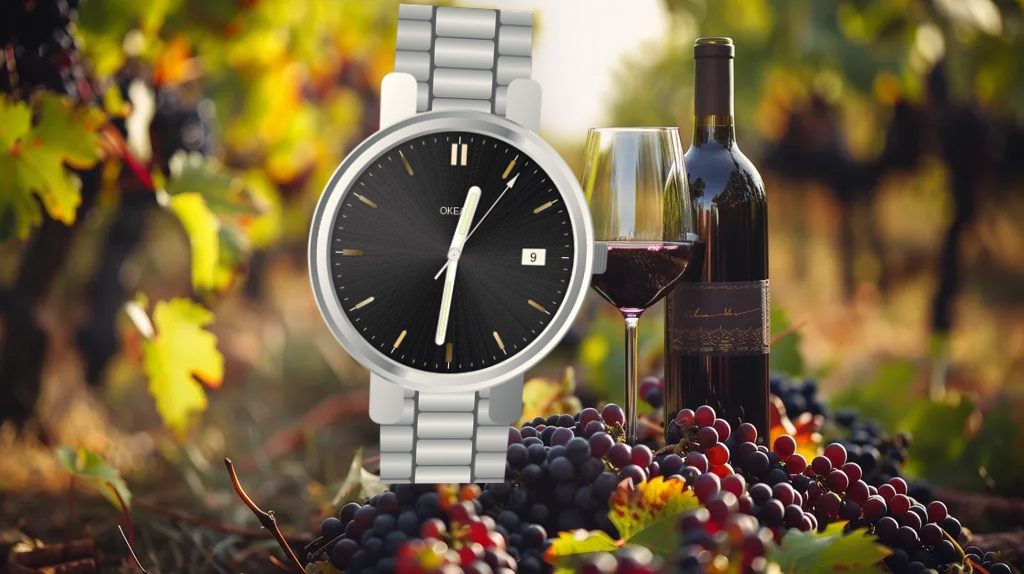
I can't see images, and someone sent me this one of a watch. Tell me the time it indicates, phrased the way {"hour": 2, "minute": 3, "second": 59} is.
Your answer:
{"hour": 12, "minute": 31, "second": 6}
